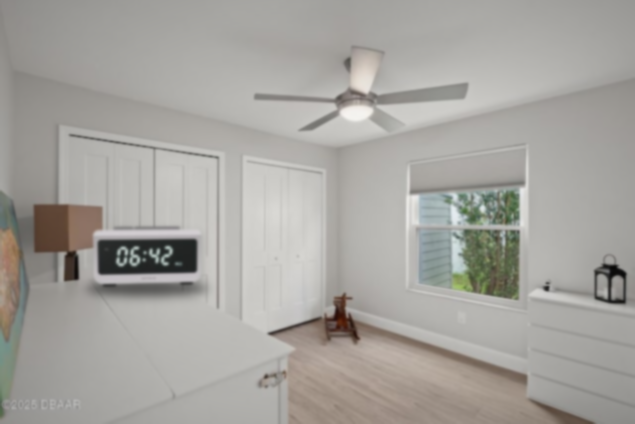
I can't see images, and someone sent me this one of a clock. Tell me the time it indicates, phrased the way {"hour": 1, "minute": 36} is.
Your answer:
{"hour": 6, "minute": 42}
